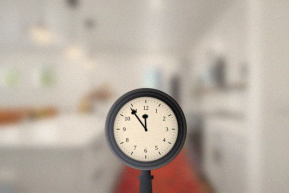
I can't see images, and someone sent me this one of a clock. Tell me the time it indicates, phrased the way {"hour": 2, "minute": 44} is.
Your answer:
{"hour": 11, "minute": 54}
